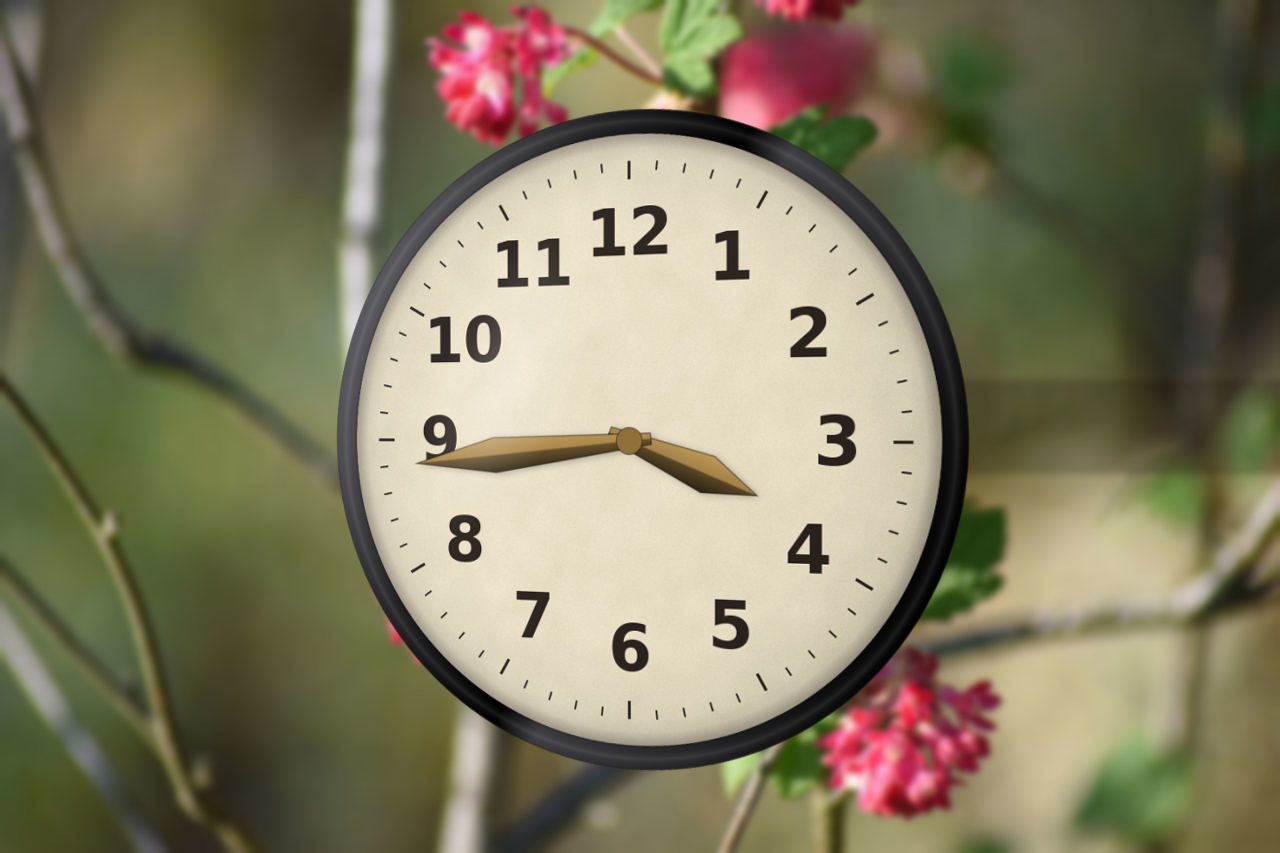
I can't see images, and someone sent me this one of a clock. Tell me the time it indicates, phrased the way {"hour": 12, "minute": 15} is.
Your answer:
{"hour": 3, "minute": 44}
